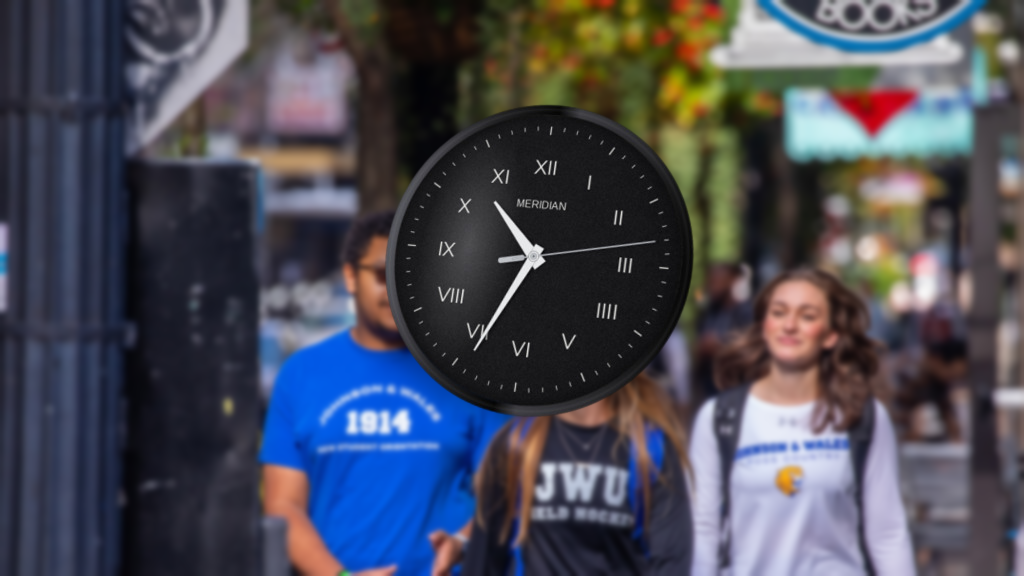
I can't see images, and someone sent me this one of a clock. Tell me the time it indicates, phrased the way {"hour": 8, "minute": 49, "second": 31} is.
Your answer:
{"hour": 10, "minute": 34, "second": 13}
